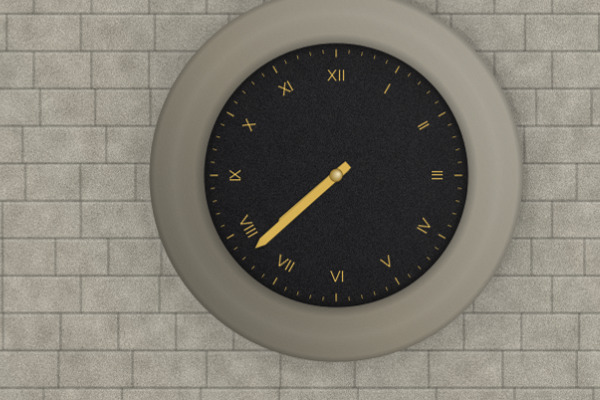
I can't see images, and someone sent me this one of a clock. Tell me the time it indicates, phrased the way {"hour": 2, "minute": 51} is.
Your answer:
{"hour": 7, "minute": 38}
